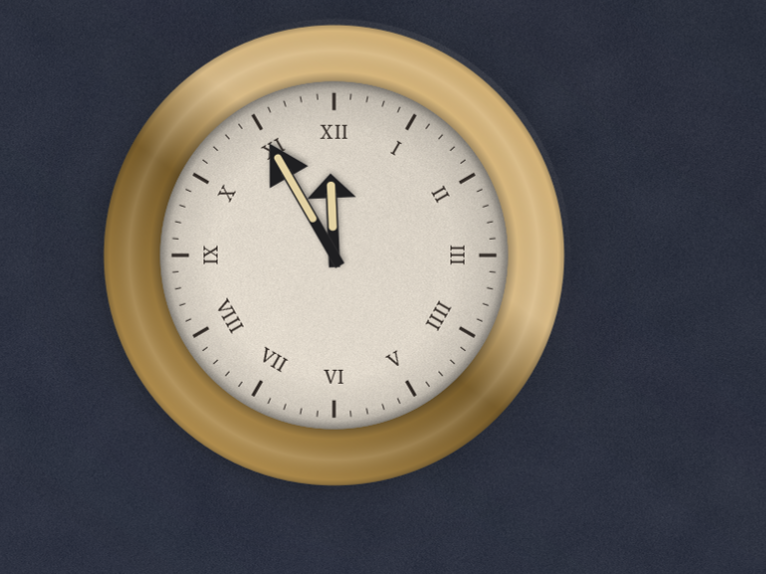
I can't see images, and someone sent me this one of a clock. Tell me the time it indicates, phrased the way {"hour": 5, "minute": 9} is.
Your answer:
{"hour": 11, "minute": 55}
